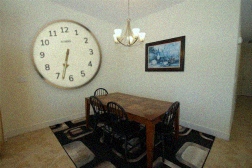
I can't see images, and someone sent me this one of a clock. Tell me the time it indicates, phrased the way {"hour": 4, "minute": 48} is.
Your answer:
{"hour": 6, "minute": 33}
